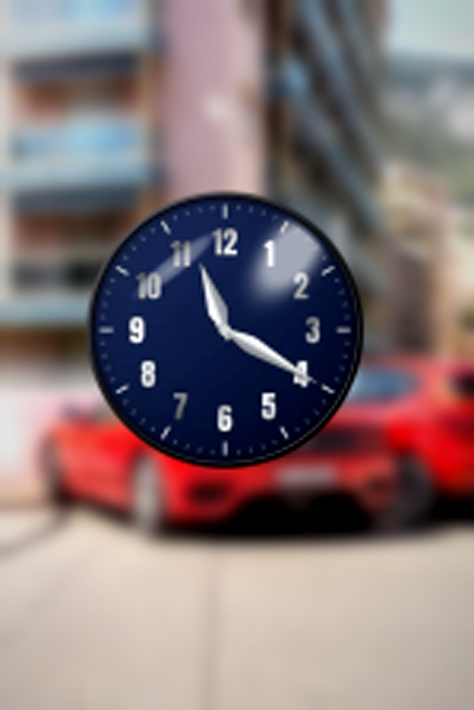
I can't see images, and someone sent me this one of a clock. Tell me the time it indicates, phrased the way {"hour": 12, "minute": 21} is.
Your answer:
{"hour": 11, "minute": 20}
